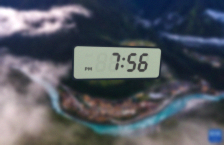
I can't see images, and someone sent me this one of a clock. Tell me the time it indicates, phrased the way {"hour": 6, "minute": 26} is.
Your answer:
{"hour": 7, "minute": 56}
